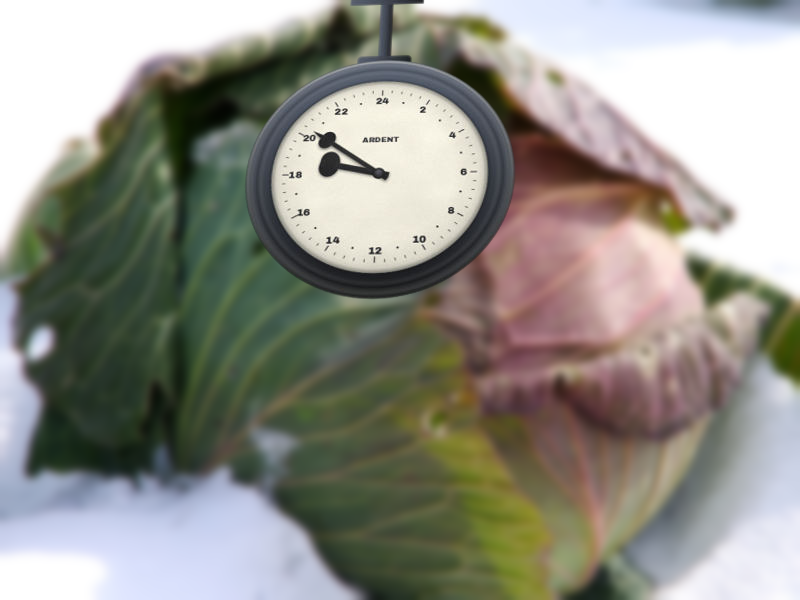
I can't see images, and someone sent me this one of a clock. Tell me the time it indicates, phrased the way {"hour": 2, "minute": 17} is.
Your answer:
{"hour": 18, "minute": 51}
